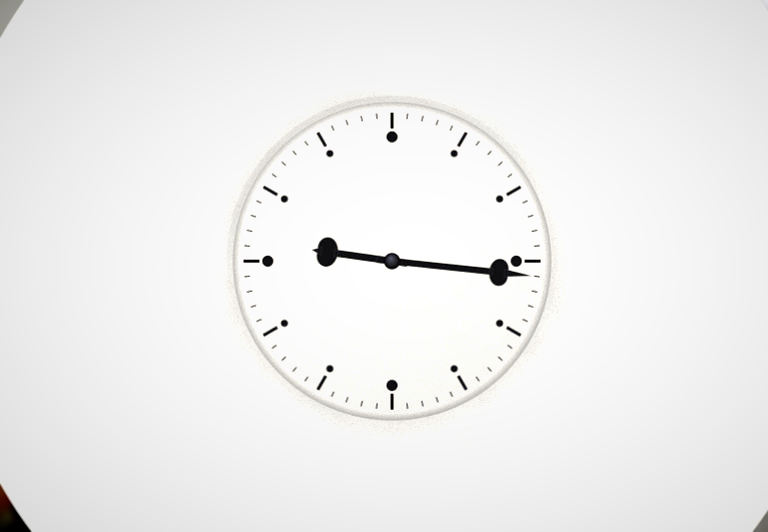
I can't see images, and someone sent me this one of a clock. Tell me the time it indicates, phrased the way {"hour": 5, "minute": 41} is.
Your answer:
{"hour": 9, "minute": 16}
